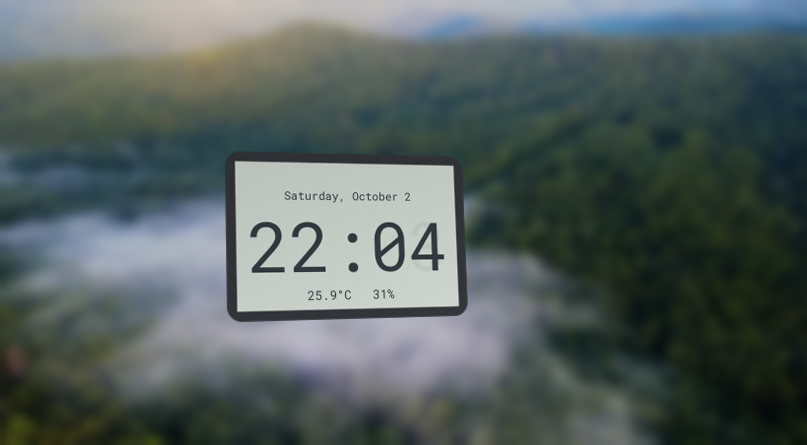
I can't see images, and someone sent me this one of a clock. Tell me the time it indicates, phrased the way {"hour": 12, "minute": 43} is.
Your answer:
{"hour": 22, "minute": 4}
